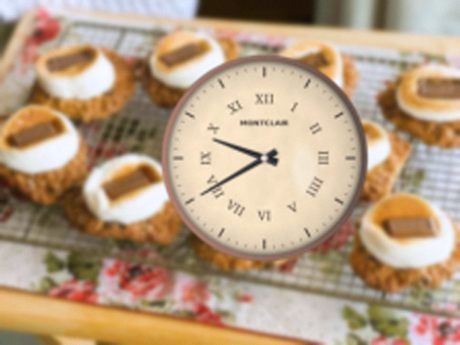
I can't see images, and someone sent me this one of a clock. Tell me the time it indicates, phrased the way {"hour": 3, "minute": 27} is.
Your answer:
{"hour": 9, "minute": 40}
